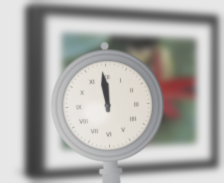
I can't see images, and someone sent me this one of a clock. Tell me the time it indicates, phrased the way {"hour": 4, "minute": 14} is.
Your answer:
{"hour": 11, "minute": 59}
